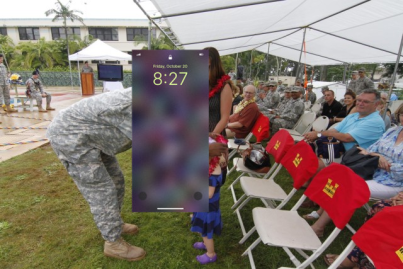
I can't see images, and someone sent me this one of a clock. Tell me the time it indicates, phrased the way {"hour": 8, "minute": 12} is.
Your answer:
{"hour": 8, "minute": 27}
